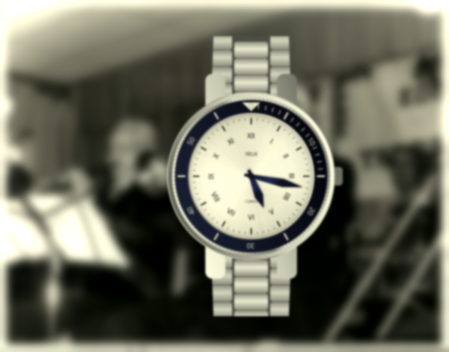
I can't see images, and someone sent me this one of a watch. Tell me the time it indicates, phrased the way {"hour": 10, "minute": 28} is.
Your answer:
{"hour": 5, "minute": 17}
